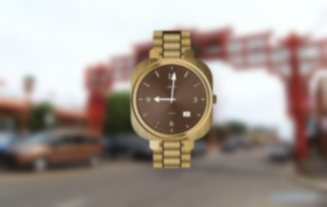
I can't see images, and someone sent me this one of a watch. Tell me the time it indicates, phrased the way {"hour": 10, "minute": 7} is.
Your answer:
{"hour": 9, "minute": 1}
